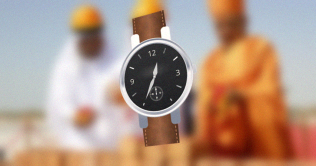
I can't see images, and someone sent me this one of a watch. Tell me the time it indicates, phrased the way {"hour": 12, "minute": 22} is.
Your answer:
{"hour": 12, "minute": 35}
